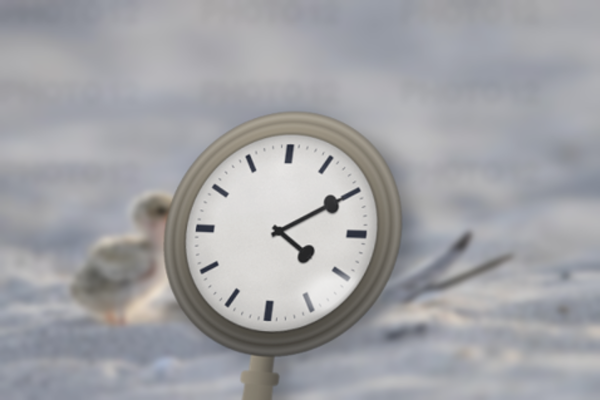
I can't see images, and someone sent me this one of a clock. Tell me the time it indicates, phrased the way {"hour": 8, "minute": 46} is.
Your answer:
{"hour": 4, "minute": 10}
